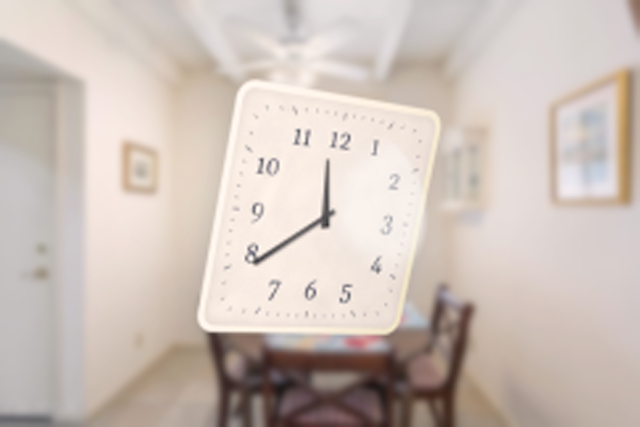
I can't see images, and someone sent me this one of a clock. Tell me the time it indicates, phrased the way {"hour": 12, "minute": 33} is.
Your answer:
{"hour": 11, "minute": 39}
